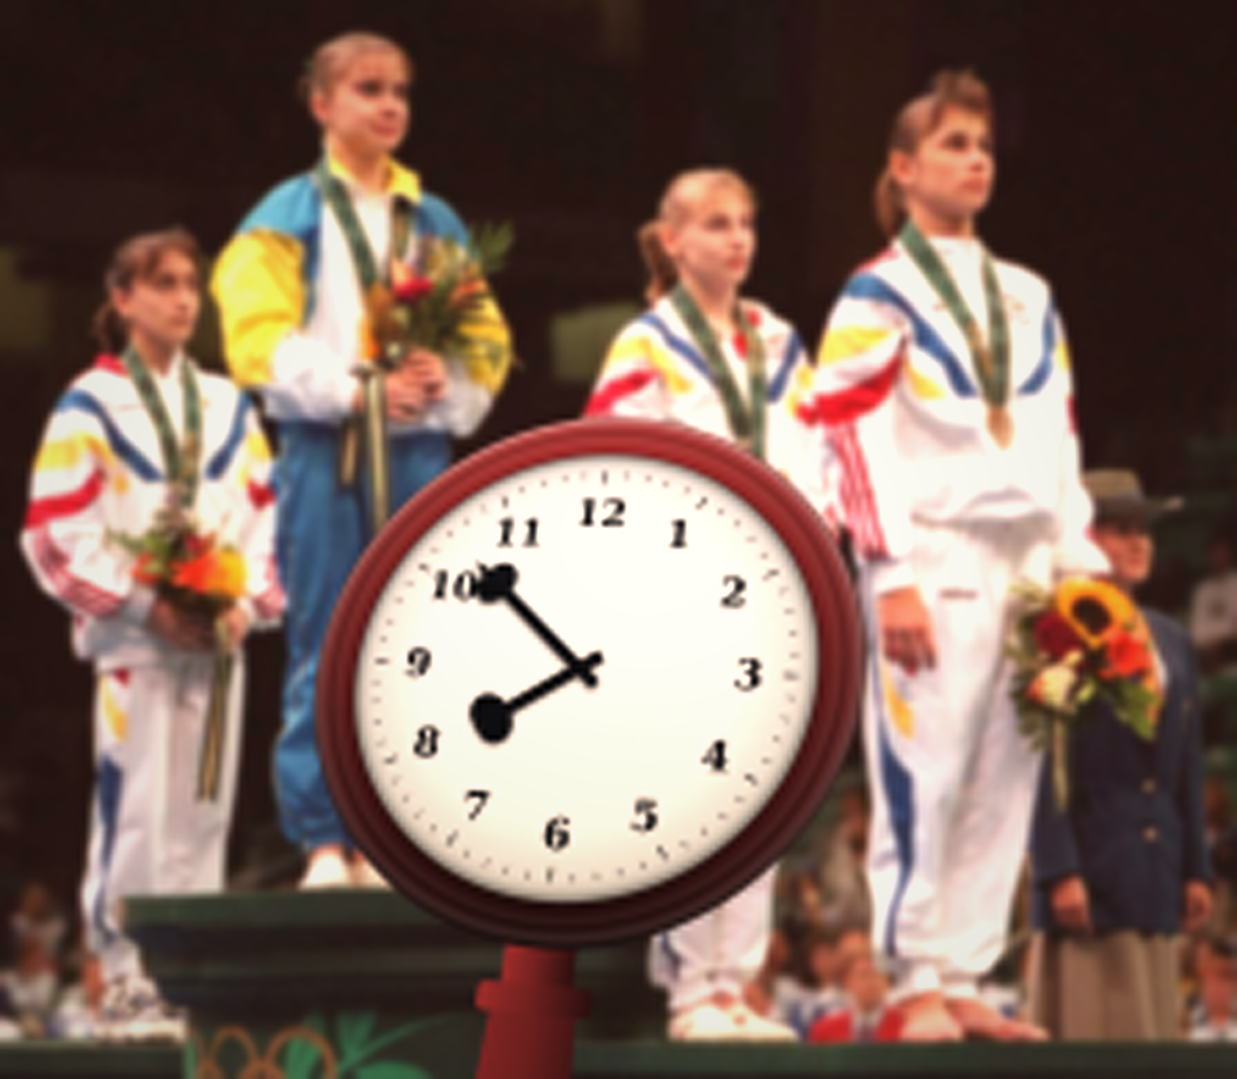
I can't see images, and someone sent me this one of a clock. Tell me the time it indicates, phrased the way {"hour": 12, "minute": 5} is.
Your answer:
{"hour": 7, "minute": 52}
